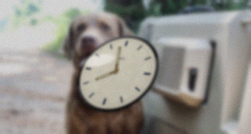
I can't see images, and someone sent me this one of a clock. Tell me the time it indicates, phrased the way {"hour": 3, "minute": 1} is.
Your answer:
{"hour": 7, "minute": 58}
